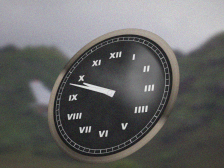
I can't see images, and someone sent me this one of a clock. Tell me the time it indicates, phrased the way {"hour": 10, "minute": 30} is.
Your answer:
{"hour": 9, "minute": 48}
